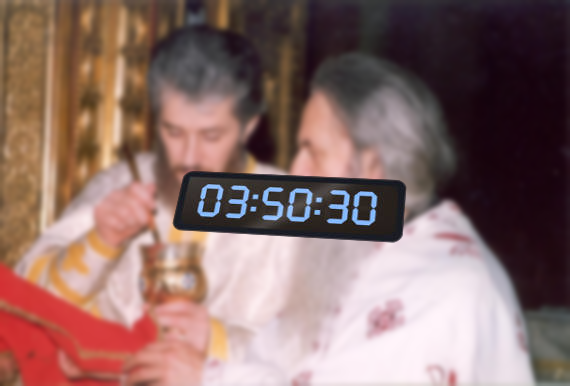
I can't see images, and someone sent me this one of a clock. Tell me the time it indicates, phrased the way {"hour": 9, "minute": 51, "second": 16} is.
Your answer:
{"hour": 3, "minute": 50, "second": 30}
